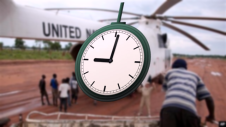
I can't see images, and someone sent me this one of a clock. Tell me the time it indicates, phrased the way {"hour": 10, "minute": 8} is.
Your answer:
{"hour": 9, "minute": 1}
